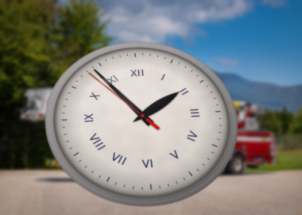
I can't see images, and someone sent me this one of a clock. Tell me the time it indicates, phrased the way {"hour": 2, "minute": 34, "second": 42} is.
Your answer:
{"hour": 1, "minute": 53, "second": 53}
